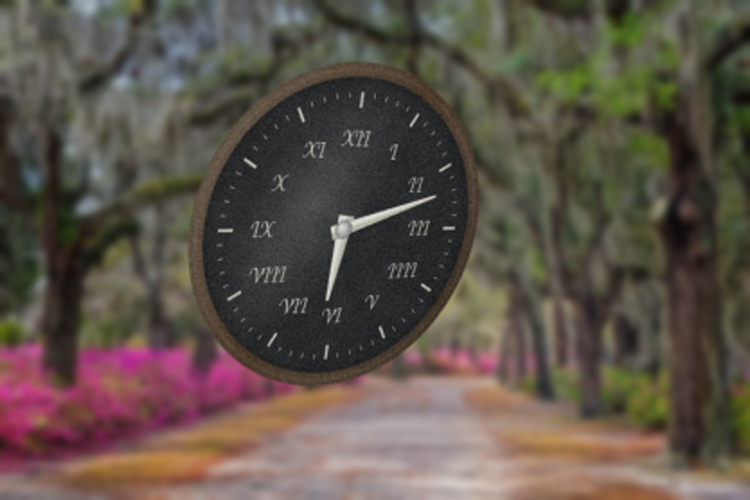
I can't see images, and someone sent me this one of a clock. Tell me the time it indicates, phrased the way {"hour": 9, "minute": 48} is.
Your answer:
{"hour": 6, "minute": 12}
